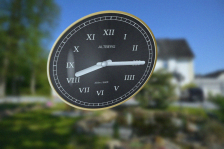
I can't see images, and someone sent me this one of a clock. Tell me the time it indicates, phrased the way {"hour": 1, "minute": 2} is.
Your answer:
{"hour": 8, "minute": 15}
